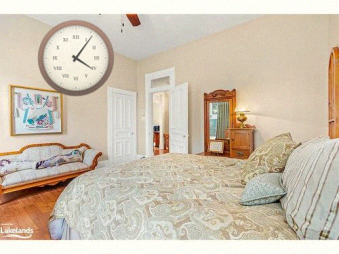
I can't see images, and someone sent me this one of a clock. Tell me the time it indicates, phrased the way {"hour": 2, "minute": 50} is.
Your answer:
{"hour": 4, "minute": 6}
